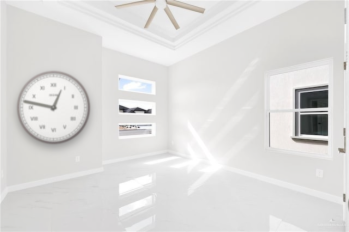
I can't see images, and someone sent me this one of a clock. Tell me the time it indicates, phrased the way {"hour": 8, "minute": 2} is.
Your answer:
{"hour": 12, "minute": 47}
